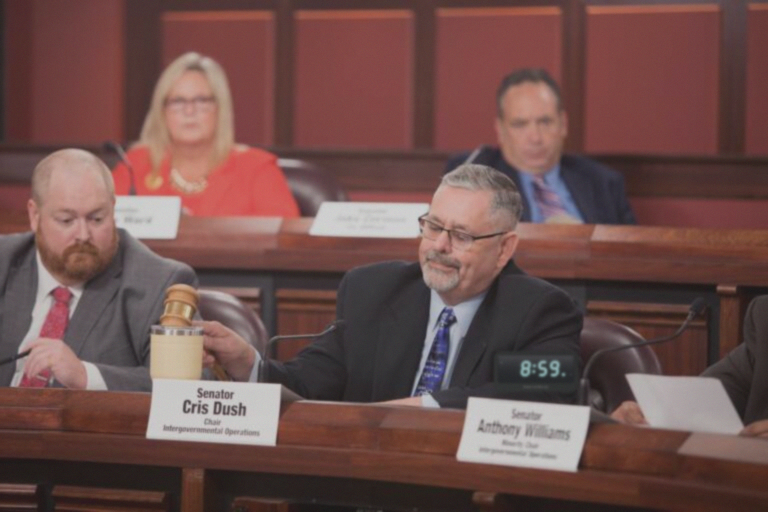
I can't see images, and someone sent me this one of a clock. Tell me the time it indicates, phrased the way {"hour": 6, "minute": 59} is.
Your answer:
{"hour": 8, "minute": 59}
